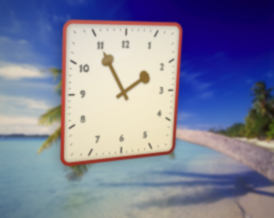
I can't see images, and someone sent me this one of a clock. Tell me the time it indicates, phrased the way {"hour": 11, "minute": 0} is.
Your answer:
{"hour": 1, "minute": 55}
